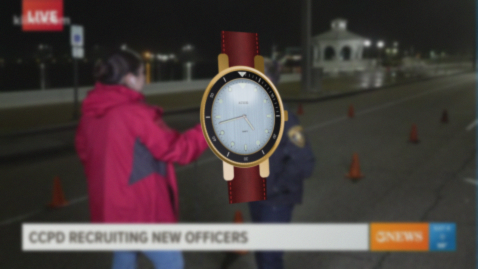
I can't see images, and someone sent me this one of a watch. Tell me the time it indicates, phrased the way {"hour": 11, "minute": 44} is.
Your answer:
{"hour": 4, "minute": 43}
